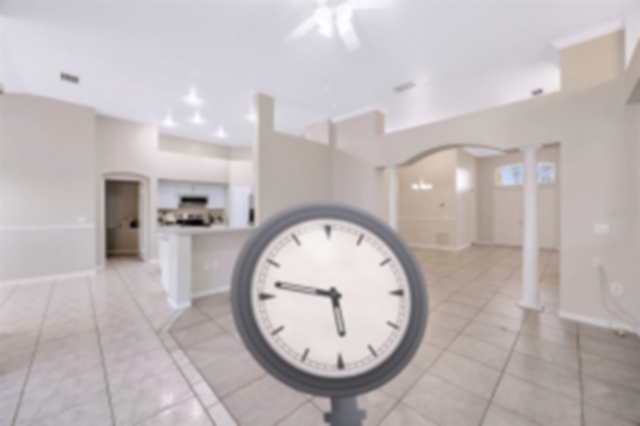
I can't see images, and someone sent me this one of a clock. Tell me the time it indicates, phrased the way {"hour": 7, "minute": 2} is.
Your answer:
{"hour": 5, "minute": 47}
